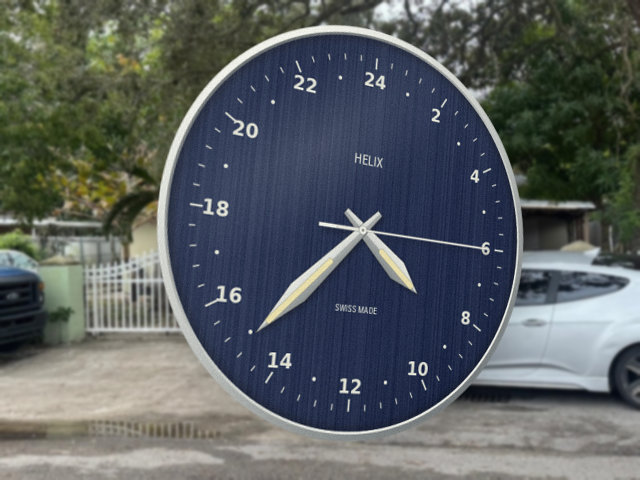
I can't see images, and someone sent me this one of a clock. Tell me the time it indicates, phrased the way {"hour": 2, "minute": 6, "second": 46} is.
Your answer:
{"hour": 8, "minute": 37, "second": 15}
